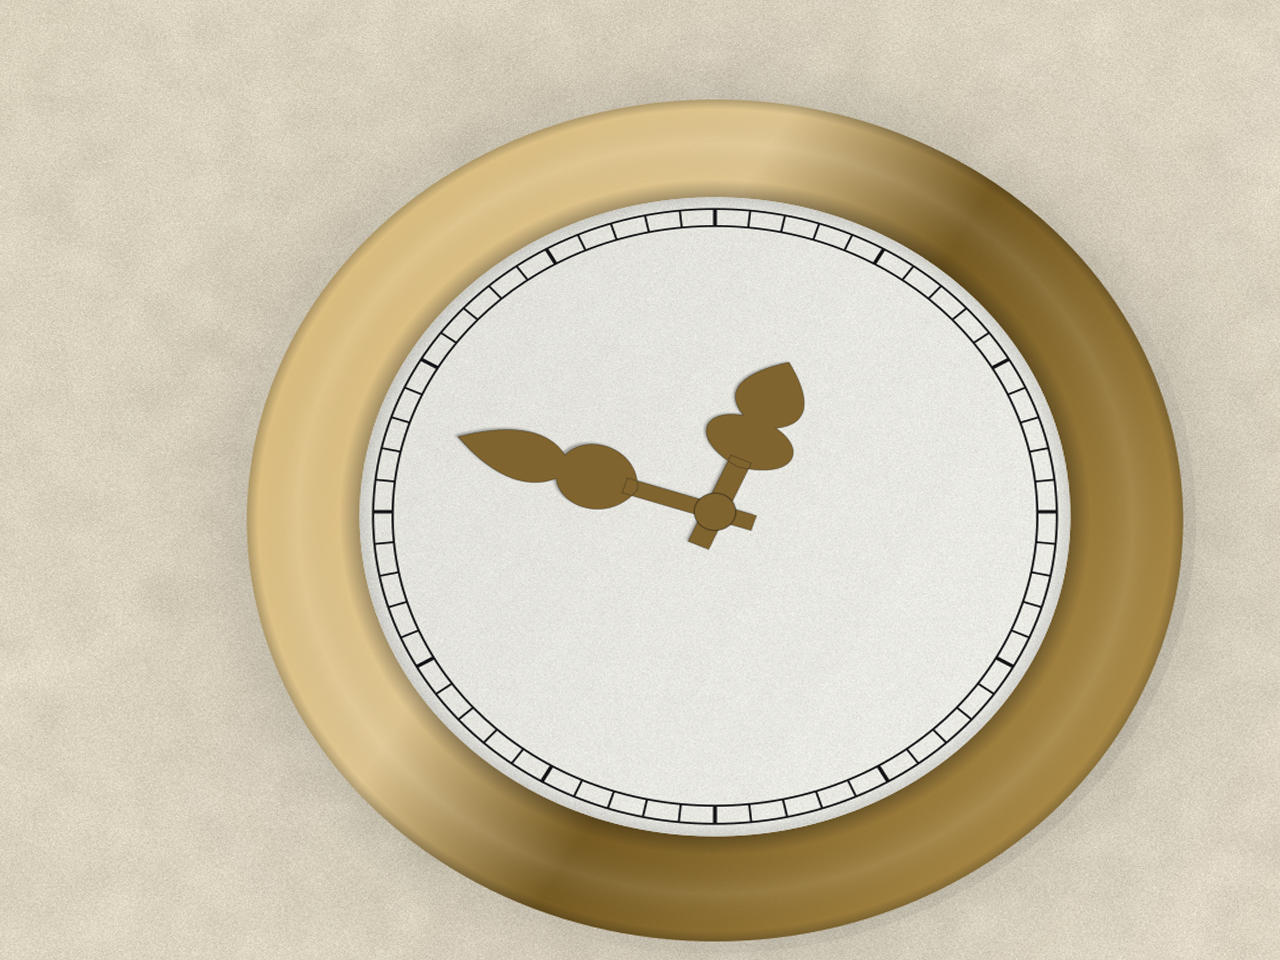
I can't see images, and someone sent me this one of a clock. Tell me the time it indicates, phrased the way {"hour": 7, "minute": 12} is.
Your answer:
{"hour": 12, "minute": 48}
